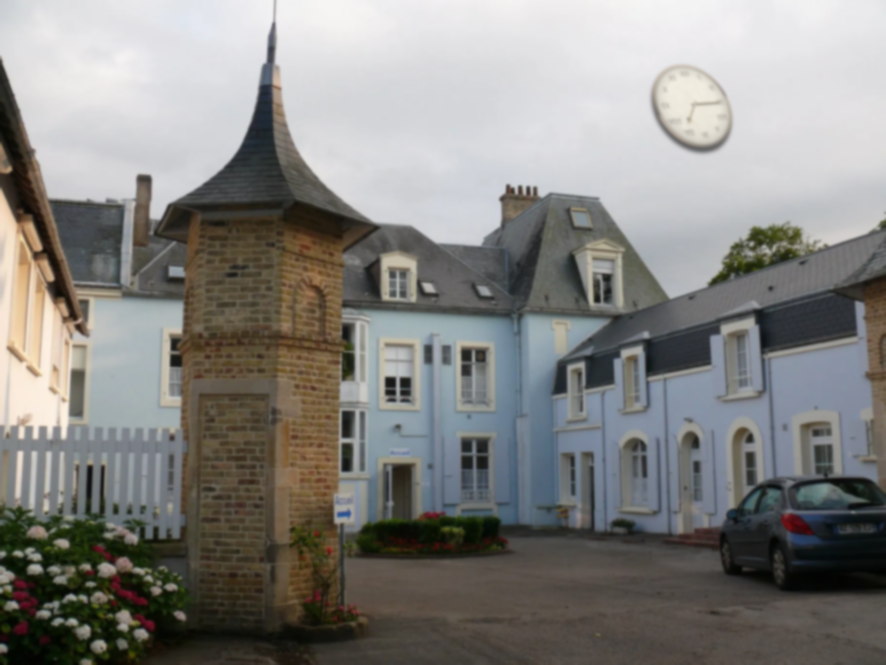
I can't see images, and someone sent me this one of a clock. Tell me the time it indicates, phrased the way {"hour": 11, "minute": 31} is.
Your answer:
{"hour": 7, "minute": 15}
